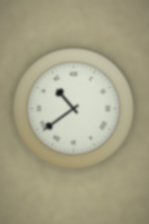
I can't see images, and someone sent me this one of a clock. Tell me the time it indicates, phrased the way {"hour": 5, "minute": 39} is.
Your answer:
{"hour": 10, "minute": 39}
